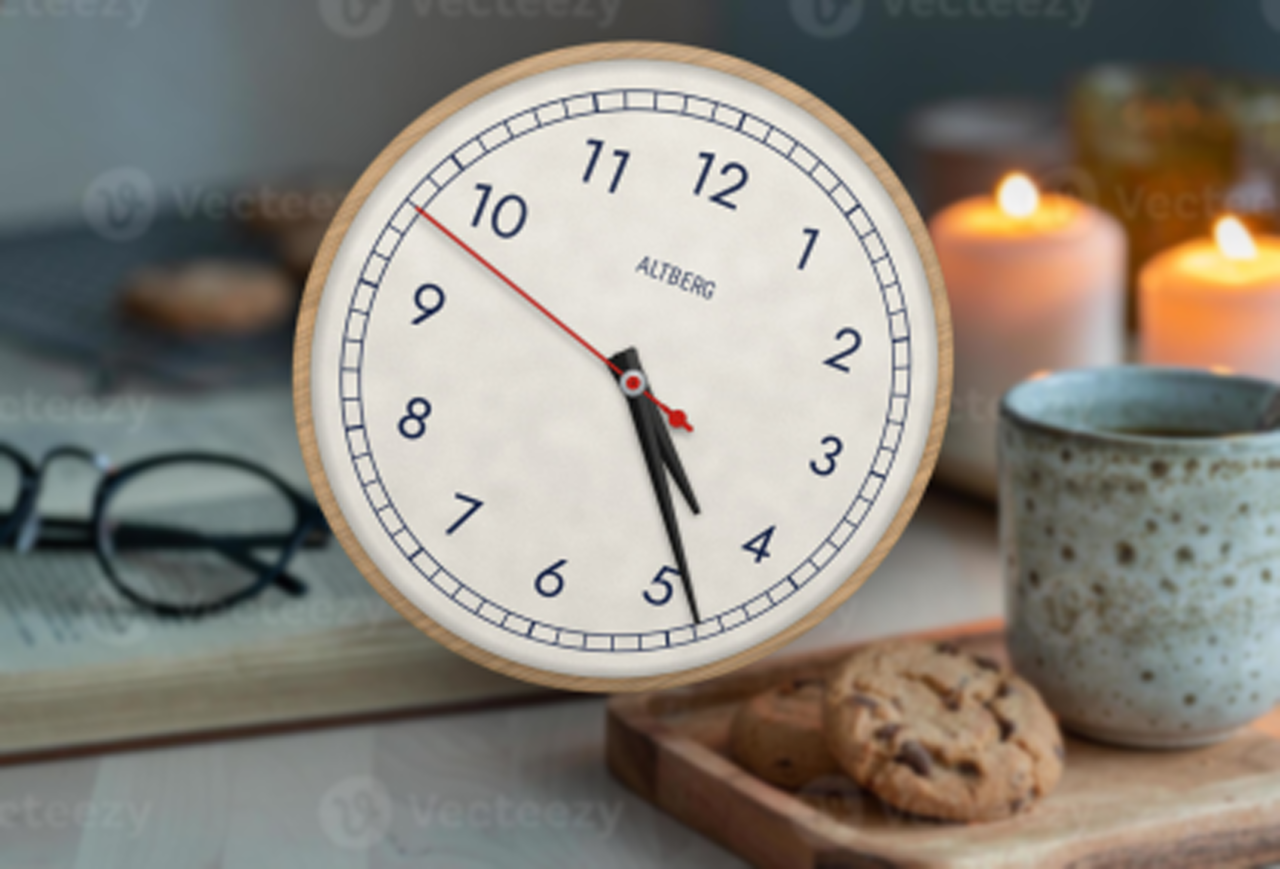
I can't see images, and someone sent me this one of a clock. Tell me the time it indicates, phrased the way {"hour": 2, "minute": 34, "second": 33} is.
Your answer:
{"hour": 4, "minute": 23, "second": 48}
